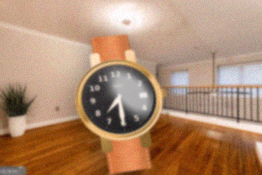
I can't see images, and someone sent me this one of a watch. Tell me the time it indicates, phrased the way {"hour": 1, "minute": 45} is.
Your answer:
{"hour": 7, "minute": 30}
